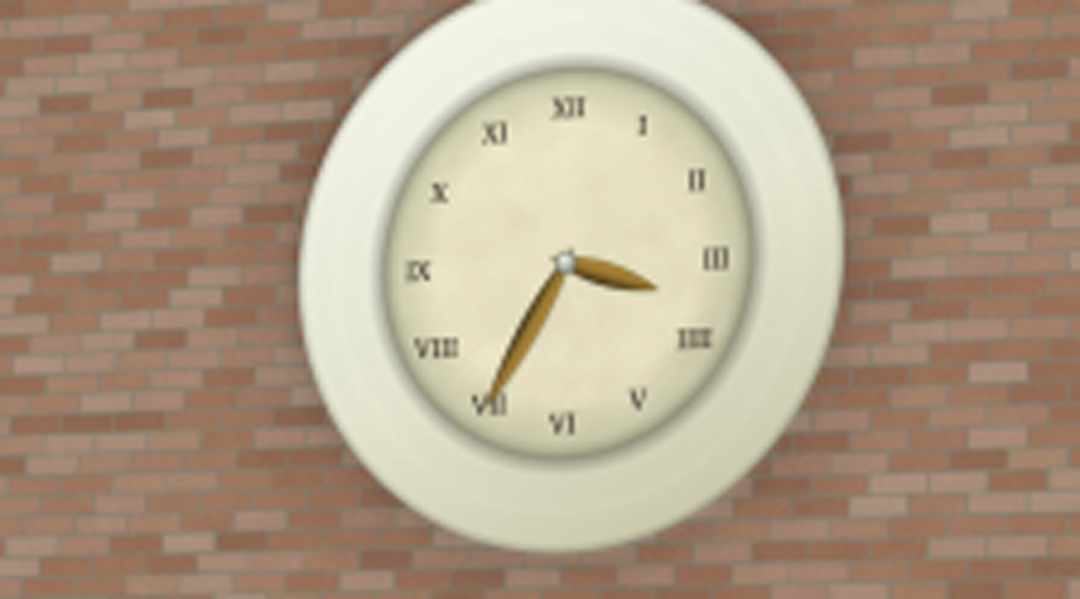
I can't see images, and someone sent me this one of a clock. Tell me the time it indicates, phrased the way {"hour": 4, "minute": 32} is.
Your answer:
{"hour": 3, "minute": 35}
